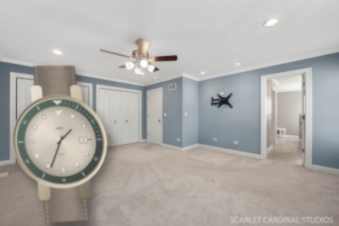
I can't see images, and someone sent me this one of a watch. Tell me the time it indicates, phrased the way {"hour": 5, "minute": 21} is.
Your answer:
{"hour": 1, "minute": 34}
